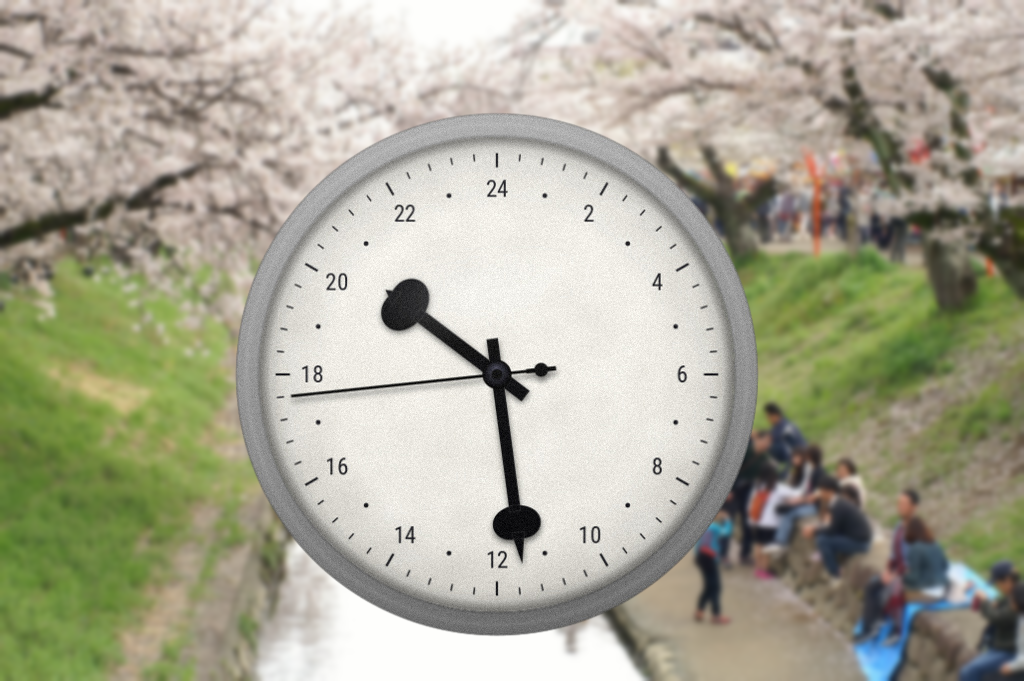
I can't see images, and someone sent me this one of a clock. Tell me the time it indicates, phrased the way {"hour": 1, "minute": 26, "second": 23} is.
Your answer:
{"hour": 20, "minute": 28, "second": 44}
